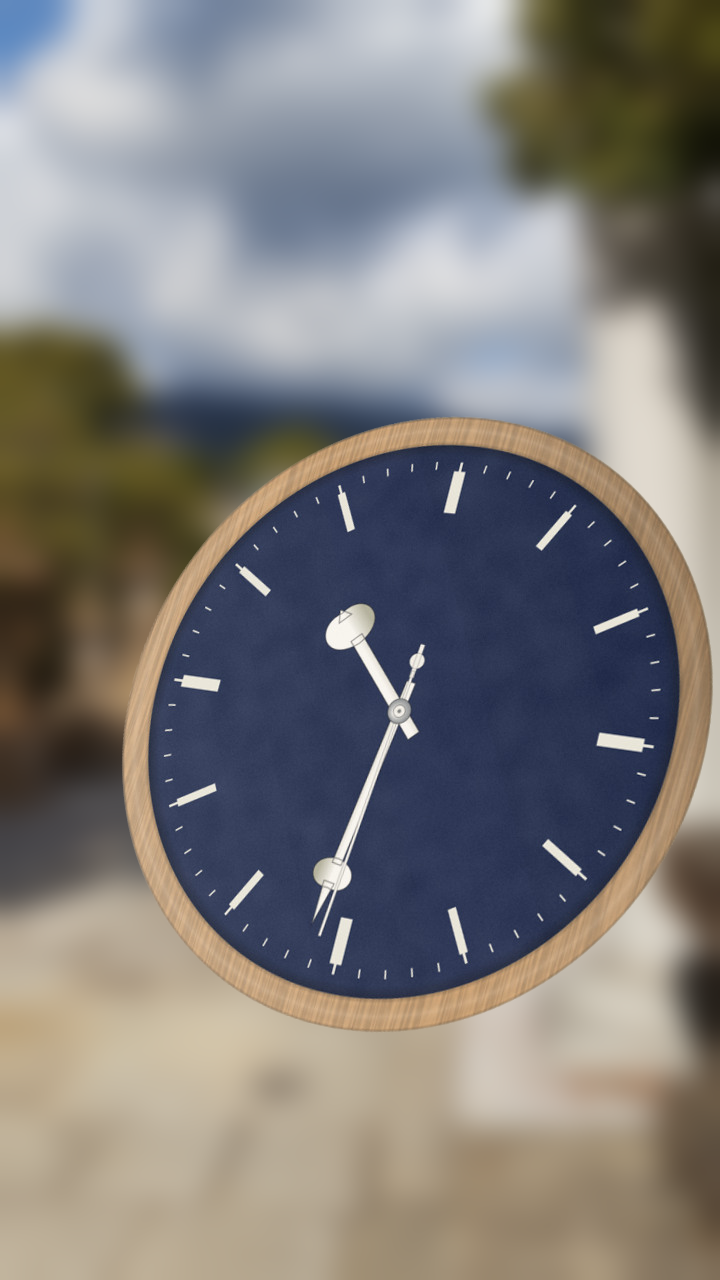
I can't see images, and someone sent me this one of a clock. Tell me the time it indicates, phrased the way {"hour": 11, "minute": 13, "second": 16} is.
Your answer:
{"hour": 10, "minute": 31, "second": 31}
